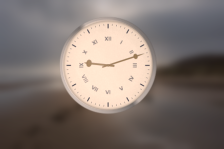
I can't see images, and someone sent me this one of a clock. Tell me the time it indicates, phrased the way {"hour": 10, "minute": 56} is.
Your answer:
{"hour": 9, "minute": 12}
